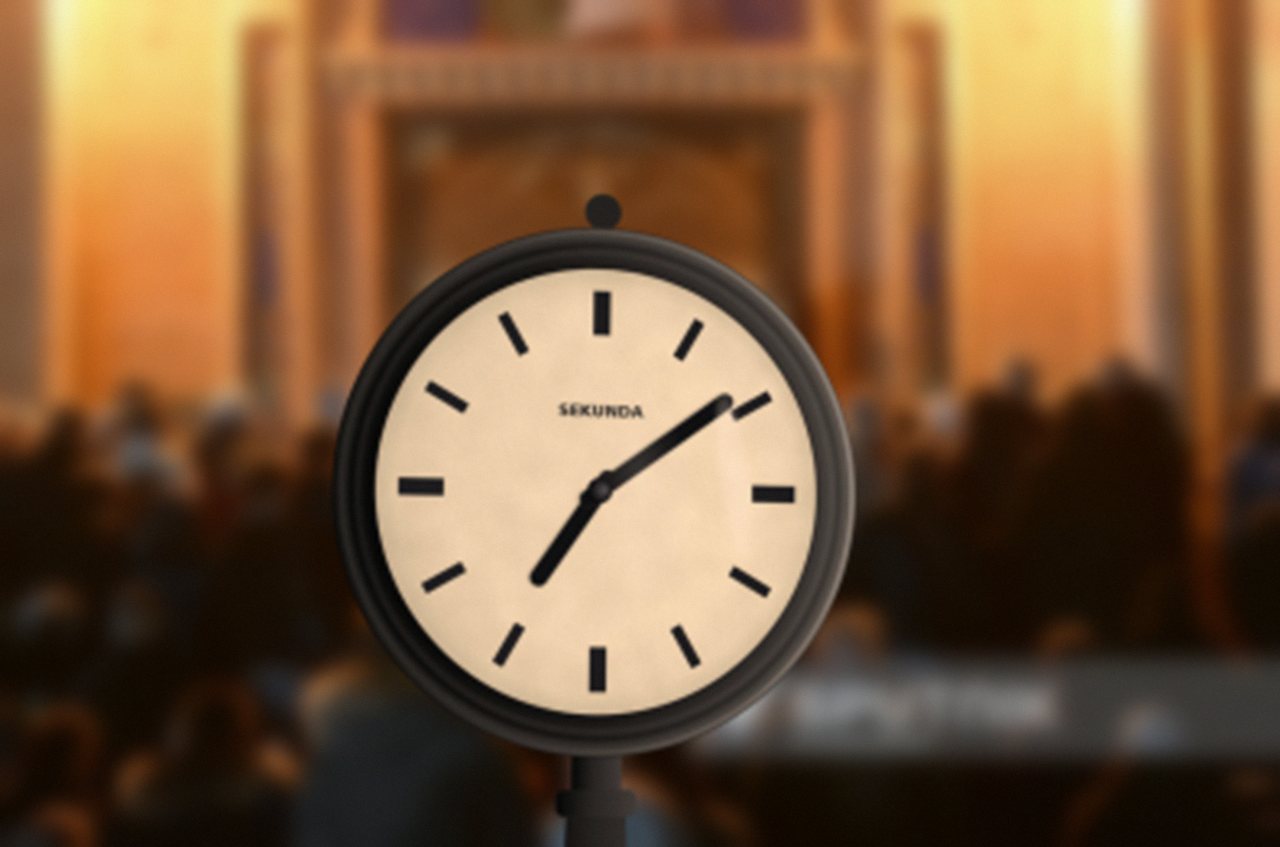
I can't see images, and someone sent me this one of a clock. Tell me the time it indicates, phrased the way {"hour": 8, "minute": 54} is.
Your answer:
{"hour": 7, "minute": 9}
